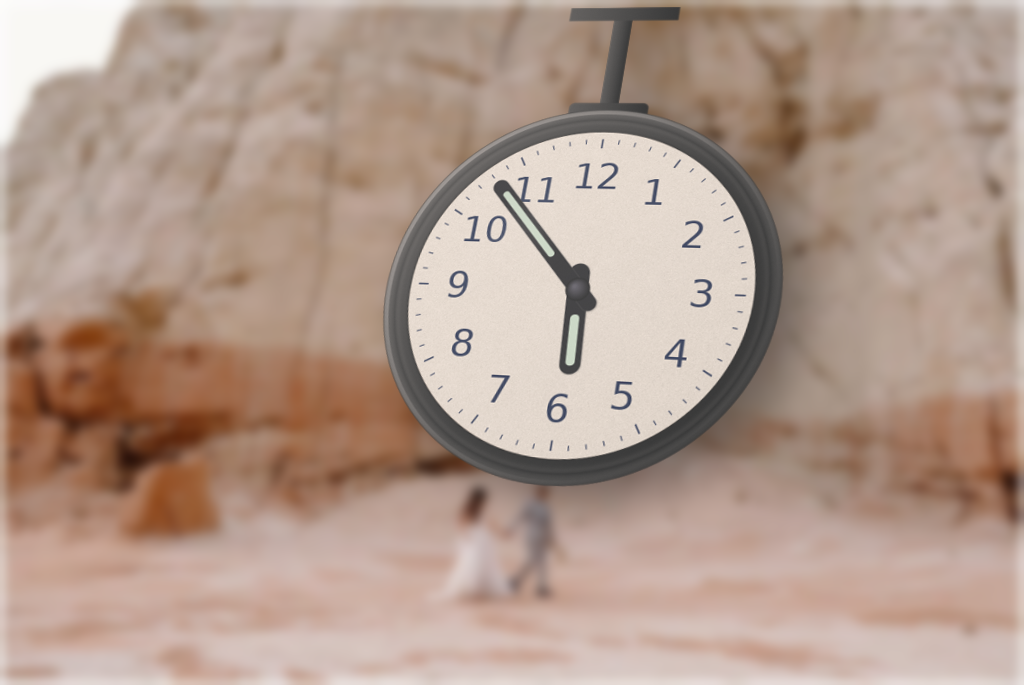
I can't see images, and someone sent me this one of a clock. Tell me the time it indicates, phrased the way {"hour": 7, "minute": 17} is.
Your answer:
{"hour": 5, "minute": 53}
